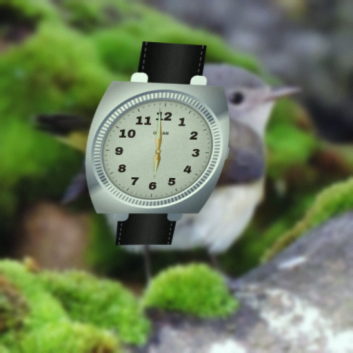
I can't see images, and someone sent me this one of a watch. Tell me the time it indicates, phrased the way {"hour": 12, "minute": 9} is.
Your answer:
{"hour": 5, "minute": 59}
